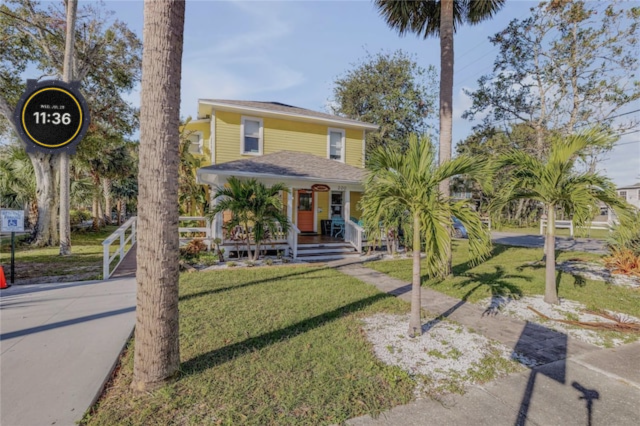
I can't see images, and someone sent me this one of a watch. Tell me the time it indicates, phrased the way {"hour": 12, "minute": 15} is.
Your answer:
{"hour": 11, "minute": 36}
